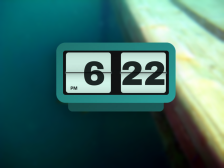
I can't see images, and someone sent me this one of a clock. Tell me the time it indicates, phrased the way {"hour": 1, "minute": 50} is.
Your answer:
{"hour": 6, "minute": 22}
